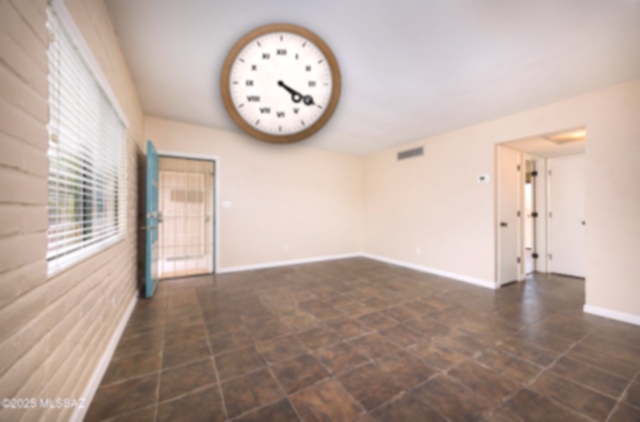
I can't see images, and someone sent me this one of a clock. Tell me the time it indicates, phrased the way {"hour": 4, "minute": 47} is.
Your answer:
{"hour": 4, "minute": 20}
